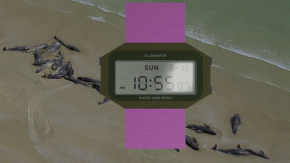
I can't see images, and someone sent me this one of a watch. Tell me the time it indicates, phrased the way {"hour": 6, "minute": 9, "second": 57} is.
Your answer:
{"hour": 10, "minute": 55, "second": 7}
